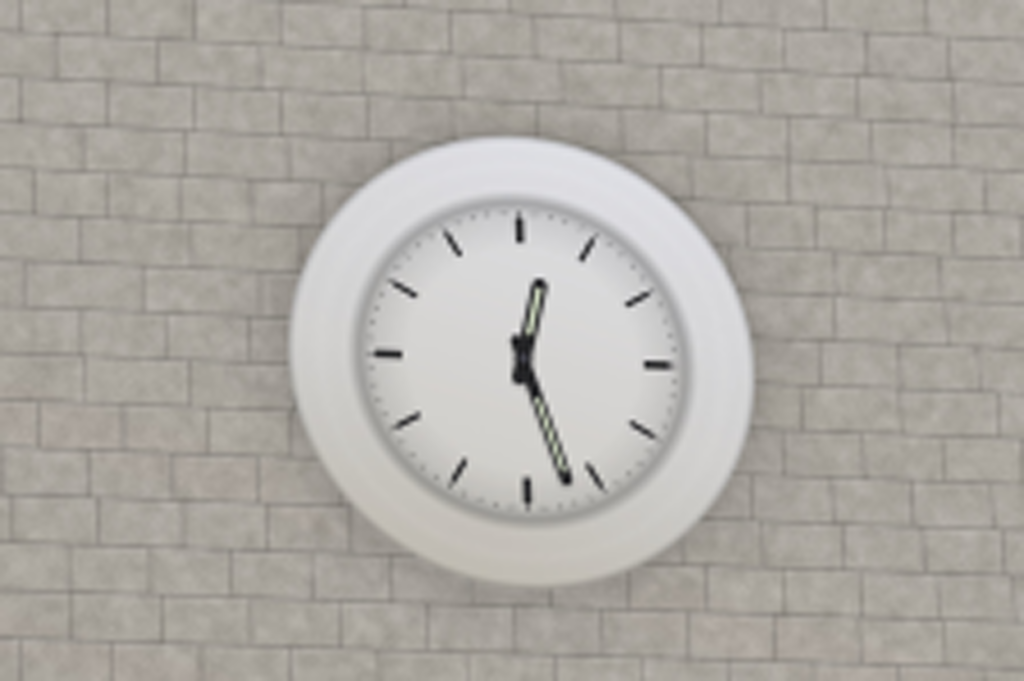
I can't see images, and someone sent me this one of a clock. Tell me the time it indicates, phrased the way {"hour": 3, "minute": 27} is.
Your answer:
{"hour": 12, "minute": 27}
